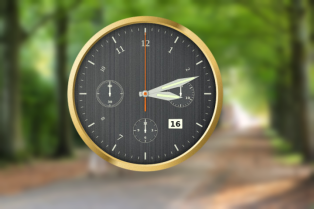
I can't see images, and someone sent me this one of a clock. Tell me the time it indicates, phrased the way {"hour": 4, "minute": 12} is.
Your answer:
{"hour": 3, "minute": 12}
